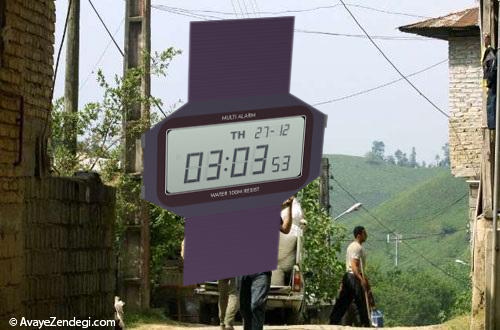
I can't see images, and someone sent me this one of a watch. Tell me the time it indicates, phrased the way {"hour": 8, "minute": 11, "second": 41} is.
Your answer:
{"hour": 3, "minute": 3, "second": 53}
